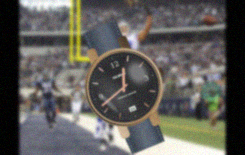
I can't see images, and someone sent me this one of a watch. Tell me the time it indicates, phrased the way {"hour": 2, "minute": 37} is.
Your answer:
{"hour": 12, "minute": 42}
